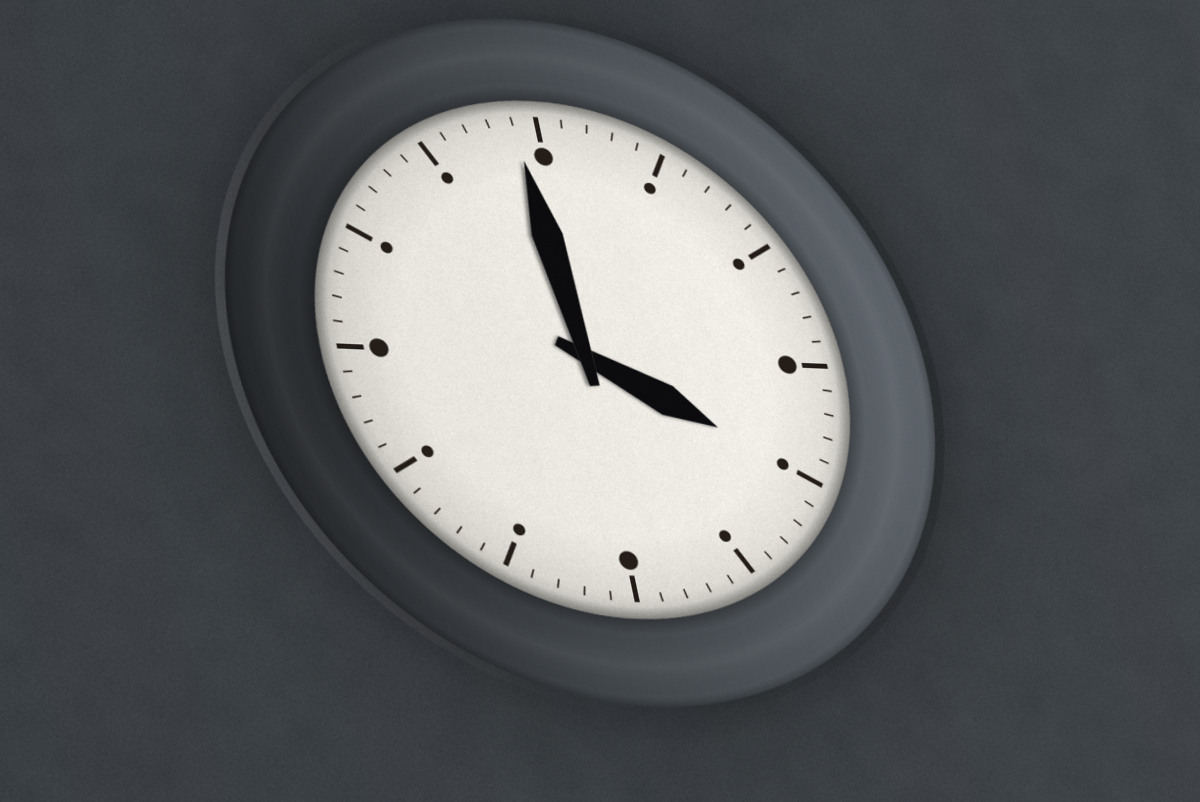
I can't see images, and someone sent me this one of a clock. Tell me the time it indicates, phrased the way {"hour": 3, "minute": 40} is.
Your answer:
{"hour": 3, "minute": 59}
